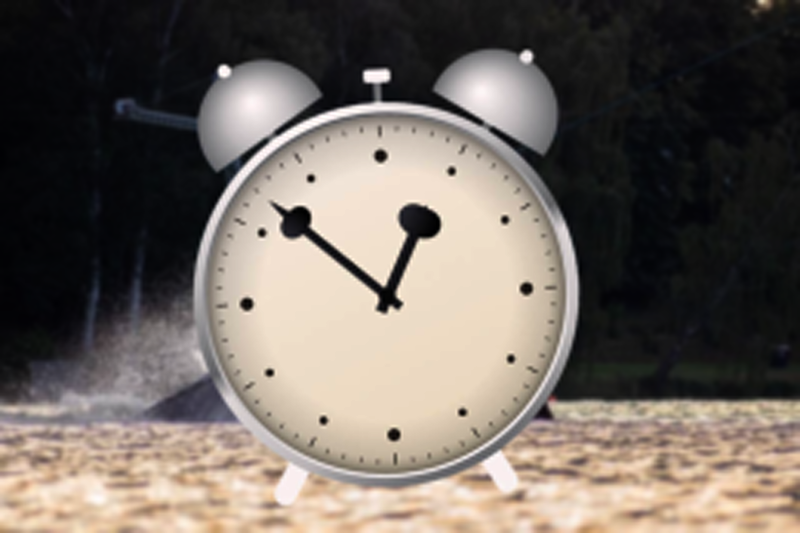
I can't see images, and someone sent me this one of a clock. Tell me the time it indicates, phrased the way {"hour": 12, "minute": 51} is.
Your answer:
{"hour": 12, "minute": 52}
